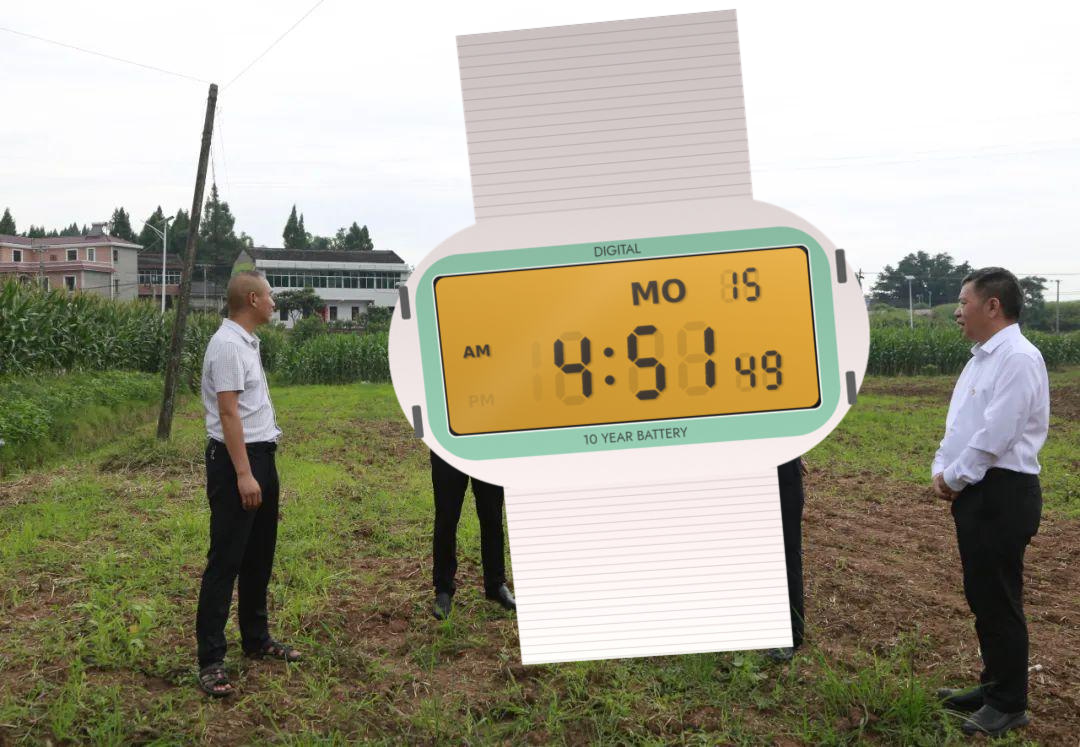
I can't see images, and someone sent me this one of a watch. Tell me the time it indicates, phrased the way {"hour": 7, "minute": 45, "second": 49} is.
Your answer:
{"hour": 4, "minute": 51, "second": 49}
